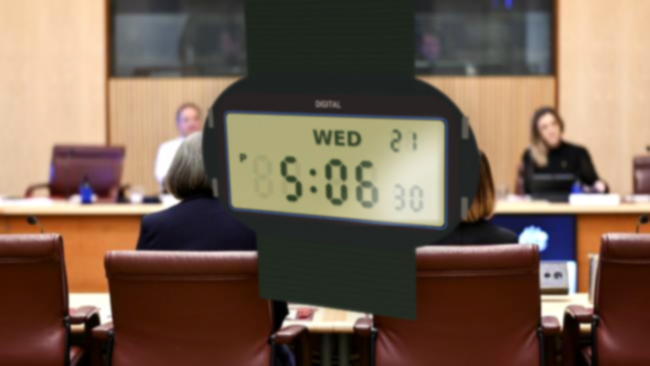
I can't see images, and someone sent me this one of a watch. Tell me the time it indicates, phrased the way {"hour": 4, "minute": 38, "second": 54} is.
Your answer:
{"hour": 5, "minute": 6, "second": 30}
